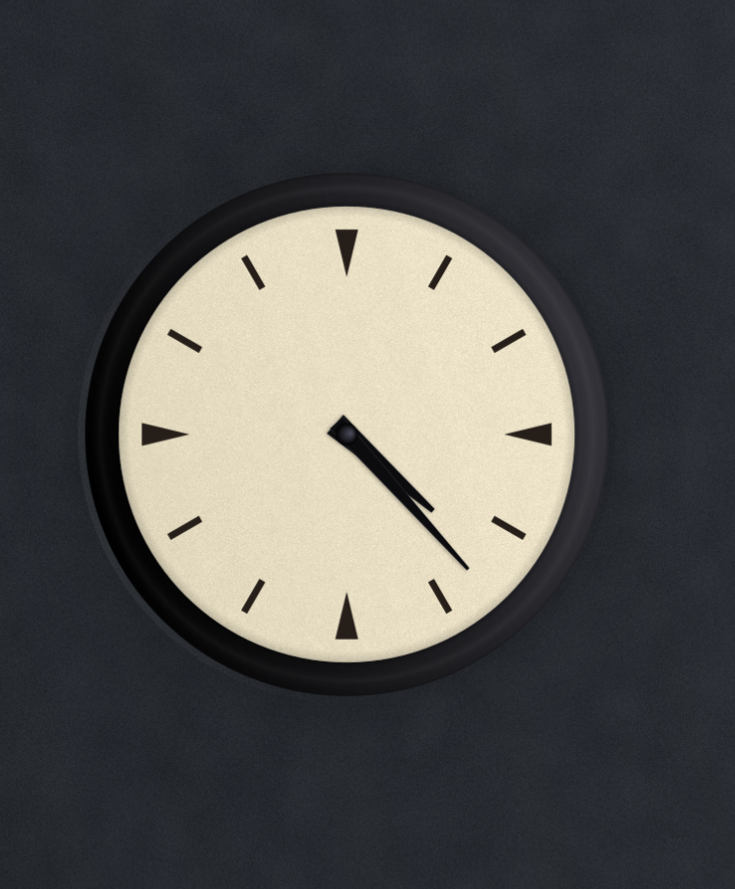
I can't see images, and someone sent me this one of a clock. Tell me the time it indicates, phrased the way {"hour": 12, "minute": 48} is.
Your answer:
{"hour": 4, "minute": 23}
